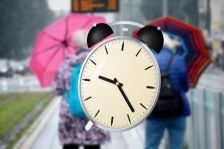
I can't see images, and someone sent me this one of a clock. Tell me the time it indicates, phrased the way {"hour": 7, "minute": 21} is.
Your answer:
{"hour": 9, "minute": 23}
